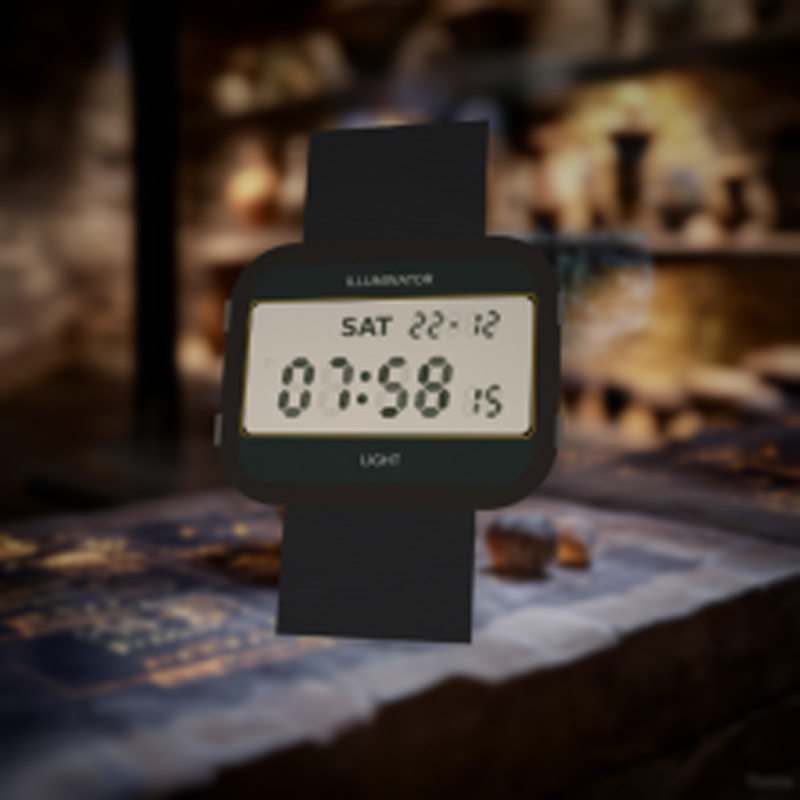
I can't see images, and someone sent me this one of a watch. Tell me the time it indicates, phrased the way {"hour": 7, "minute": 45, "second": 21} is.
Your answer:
{"hour": 7, "minute": 58, "second": 15}
